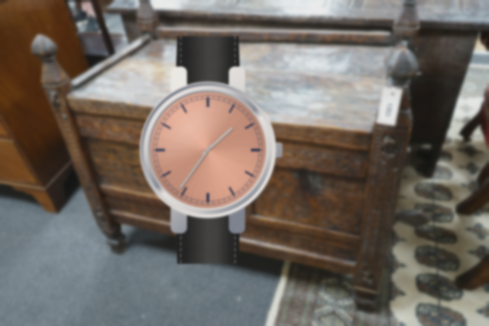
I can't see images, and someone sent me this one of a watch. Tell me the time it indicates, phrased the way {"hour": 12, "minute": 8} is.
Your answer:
{"hour": 1, "minute": 36}
